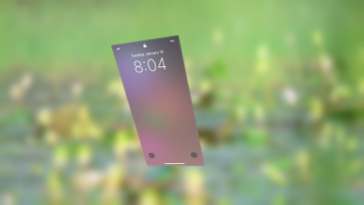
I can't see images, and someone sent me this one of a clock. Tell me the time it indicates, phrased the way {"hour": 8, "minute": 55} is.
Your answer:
{"hour": 8, "minute": 4}
